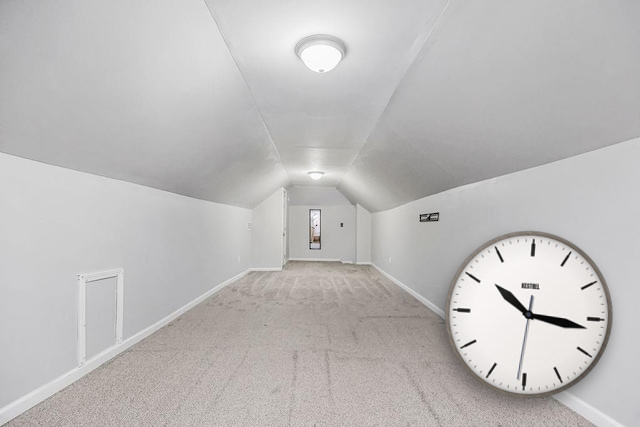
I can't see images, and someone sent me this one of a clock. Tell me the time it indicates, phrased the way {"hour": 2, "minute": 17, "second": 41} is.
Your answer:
{"hour": 10, "minute": 16, "second": 31}
